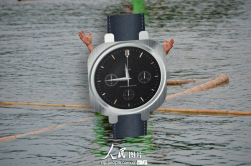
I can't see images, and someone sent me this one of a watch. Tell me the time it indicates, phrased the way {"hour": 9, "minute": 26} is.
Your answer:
{"hour": 11, "minute": 45}
